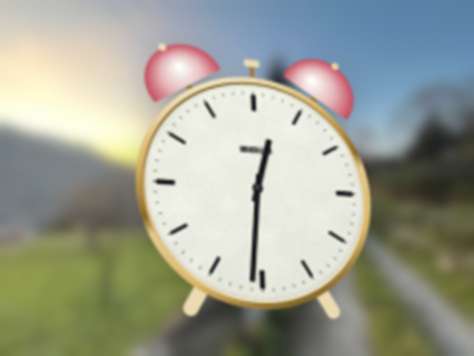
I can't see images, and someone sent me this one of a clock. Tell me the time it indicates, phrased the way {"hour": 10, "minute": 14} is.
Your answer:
{"hour": 12, "minute": 31}
